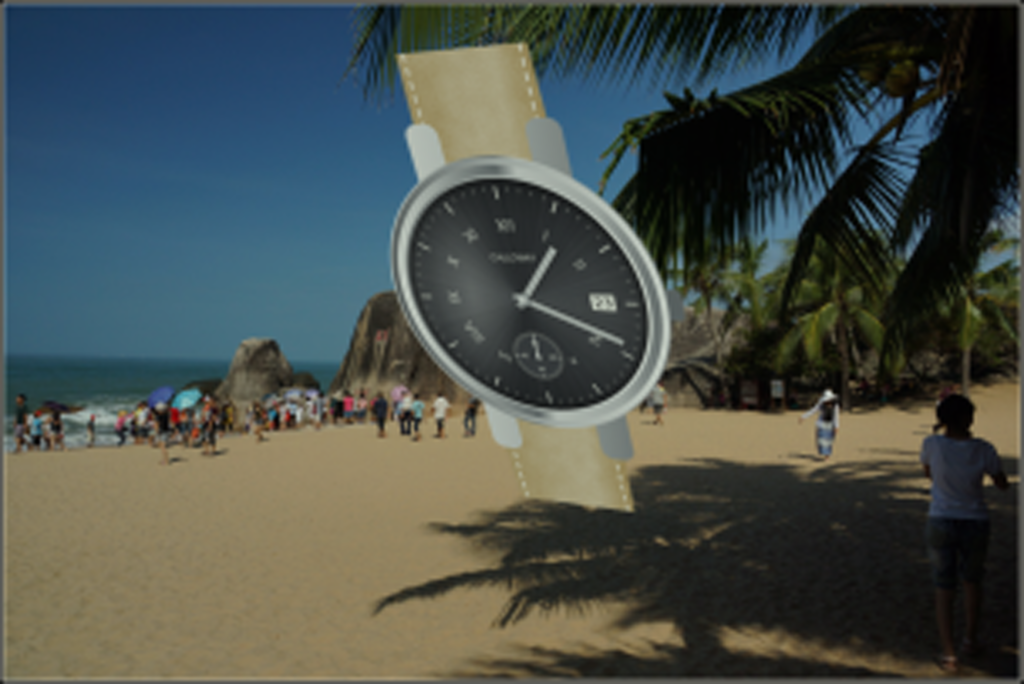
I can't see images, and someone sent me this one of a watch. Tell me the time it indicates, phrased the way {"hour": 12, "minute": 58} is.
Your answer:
{"hour": 1, "minute": 19}
